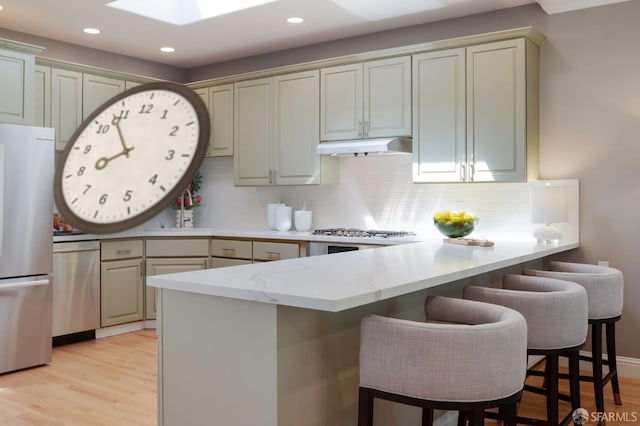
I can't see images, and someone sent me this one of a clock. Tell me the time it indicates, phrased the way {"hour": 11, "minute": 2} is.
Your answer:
{"hour": 7, "minute": 53}
